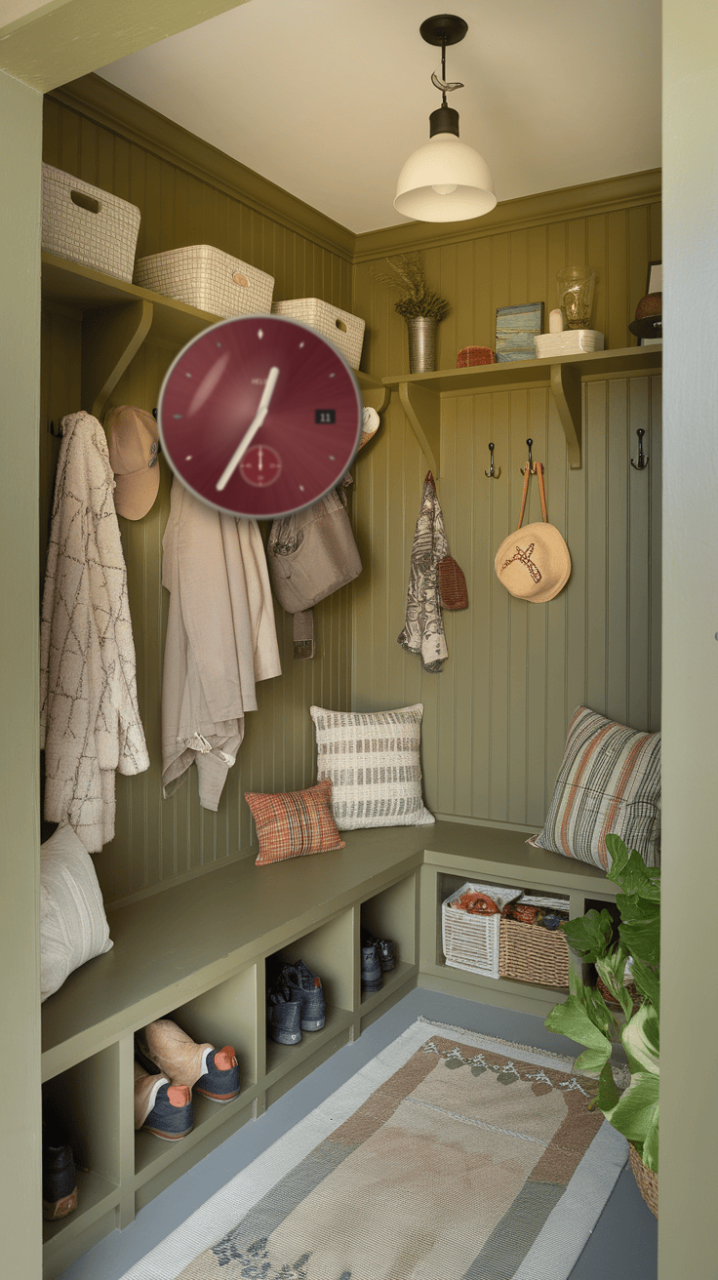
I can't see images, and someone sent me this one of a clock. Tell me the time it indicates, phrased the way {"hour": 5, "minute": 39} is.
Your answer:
{"hour": 12, "minute": 35}
